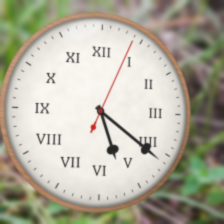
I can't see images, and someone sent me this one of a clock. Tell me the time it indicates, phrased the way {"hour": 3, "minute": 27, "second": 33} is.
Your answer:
{"hour": 5, "minute": 21, "second": 4}
